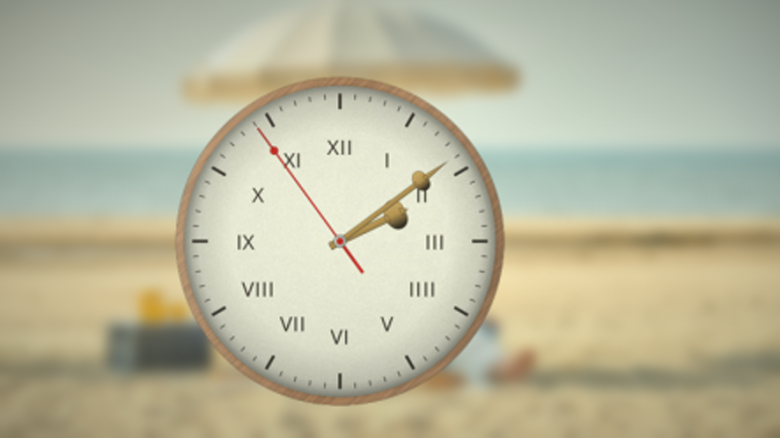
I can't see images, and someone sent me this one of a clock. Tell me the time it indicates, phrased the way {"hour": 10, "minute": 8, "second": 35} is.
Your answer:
{"hour": 2, "minute": 8, "second": 54}
